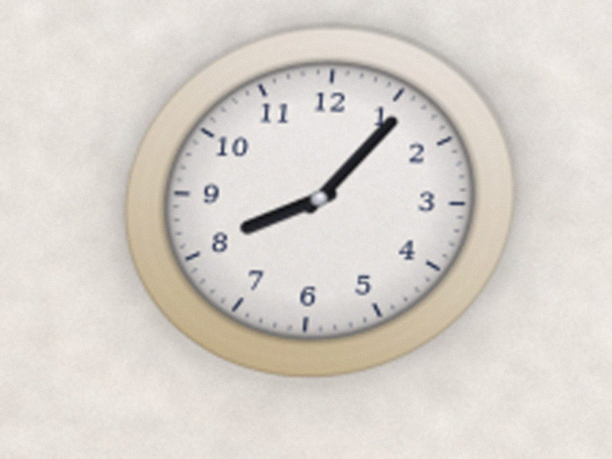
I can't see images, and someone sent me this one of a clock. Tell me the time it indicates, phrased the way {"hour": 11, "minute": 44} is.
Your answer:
{"hour": 8, "minute": 6}
